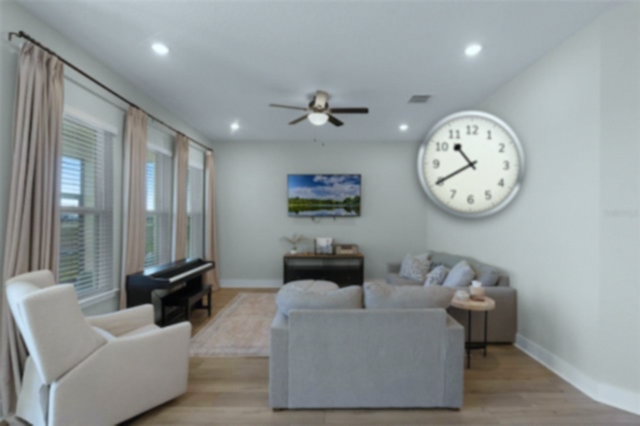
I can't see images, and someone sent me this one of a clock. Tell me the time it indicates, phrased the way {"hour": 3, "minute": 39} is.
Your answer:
{"hour": 10, "minute": 40}
